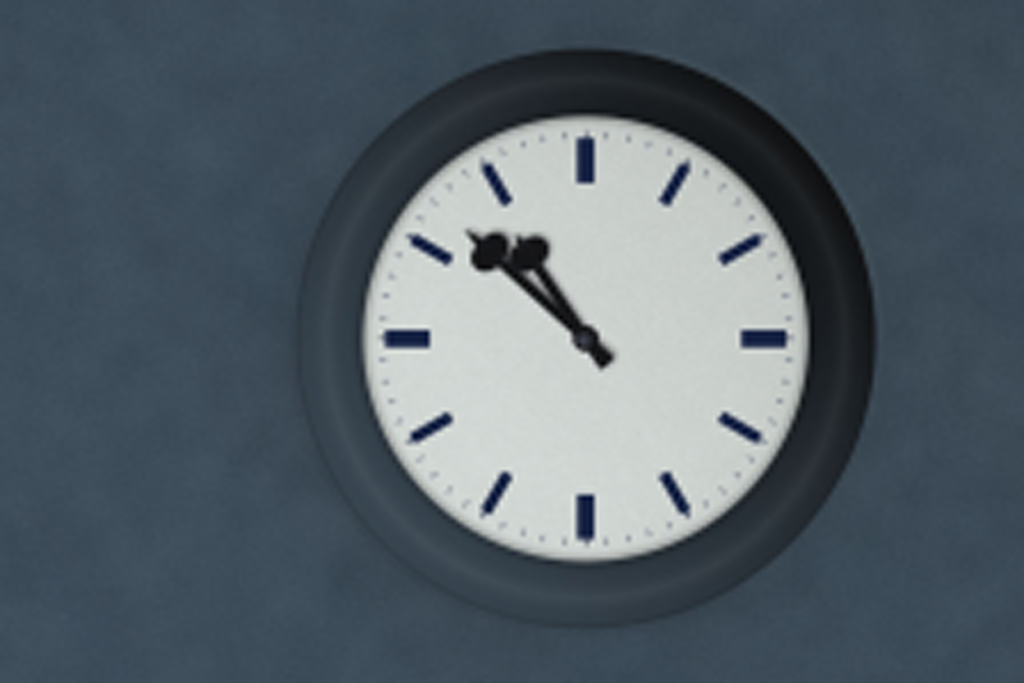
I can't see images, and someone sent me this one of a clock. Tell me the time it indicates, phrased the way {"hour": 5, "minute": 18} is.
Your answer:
{"hour": 10, "minute": 52}
